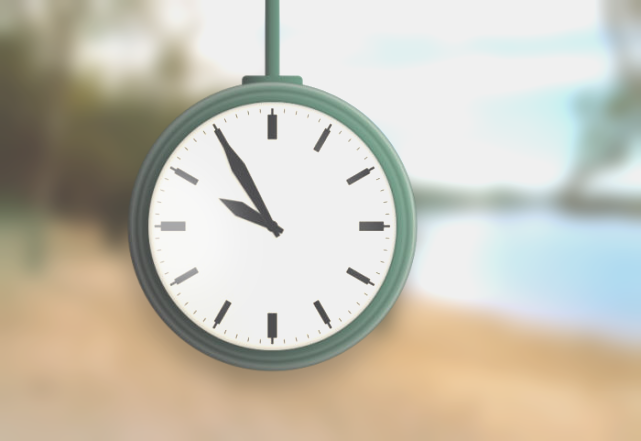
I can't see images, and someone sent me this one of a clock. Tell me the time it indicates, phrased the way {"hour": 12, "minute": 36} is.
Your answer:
{"hour": 9, "minute": 55}
